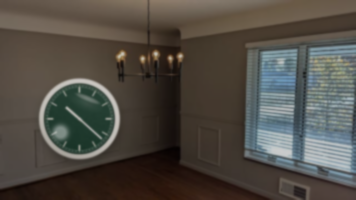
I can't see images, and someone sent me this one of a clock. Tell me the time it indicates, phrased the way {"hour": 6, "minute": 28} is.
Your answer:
{"hour": 10, "minute": 22}
